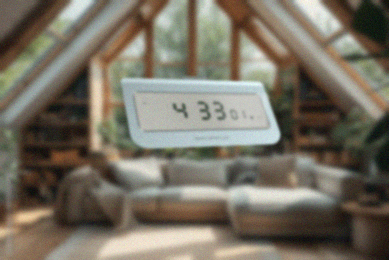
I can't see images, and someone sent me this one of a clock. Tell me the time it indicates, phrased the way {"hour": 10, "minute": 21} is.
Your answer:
{"hour": 4, "minute": 33}
